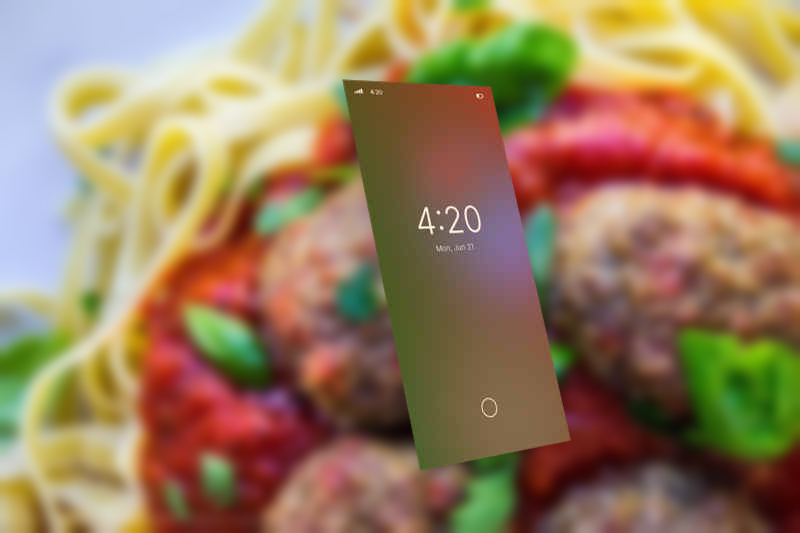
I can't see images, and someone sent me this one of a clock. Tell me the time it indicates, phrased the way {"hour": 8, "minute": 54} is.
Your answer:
{"hour": 4, "minute": 20}
